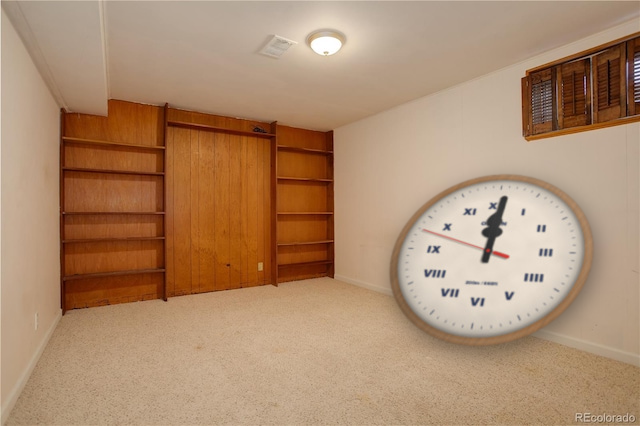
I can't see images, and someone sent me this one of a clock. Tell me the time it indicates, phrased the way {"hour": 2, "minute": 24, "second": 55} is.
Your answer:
{"hour": 12, "minute": 0, "second": 48}
